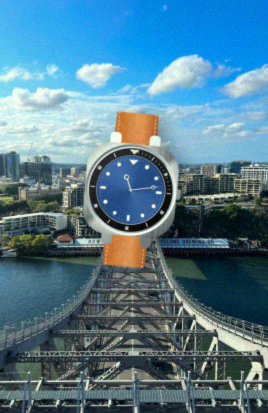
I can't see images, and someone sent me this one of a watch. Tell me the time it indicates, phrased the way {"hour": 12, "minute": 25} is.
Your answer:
{"hour": 11, "minute": 13}
